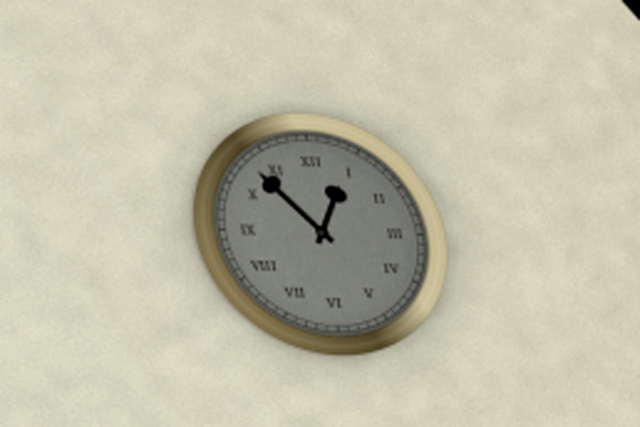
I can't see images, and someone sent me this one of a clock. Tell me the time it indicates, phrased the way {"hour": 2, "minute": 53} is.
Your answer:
{"hour": 12, "minute": 53}
